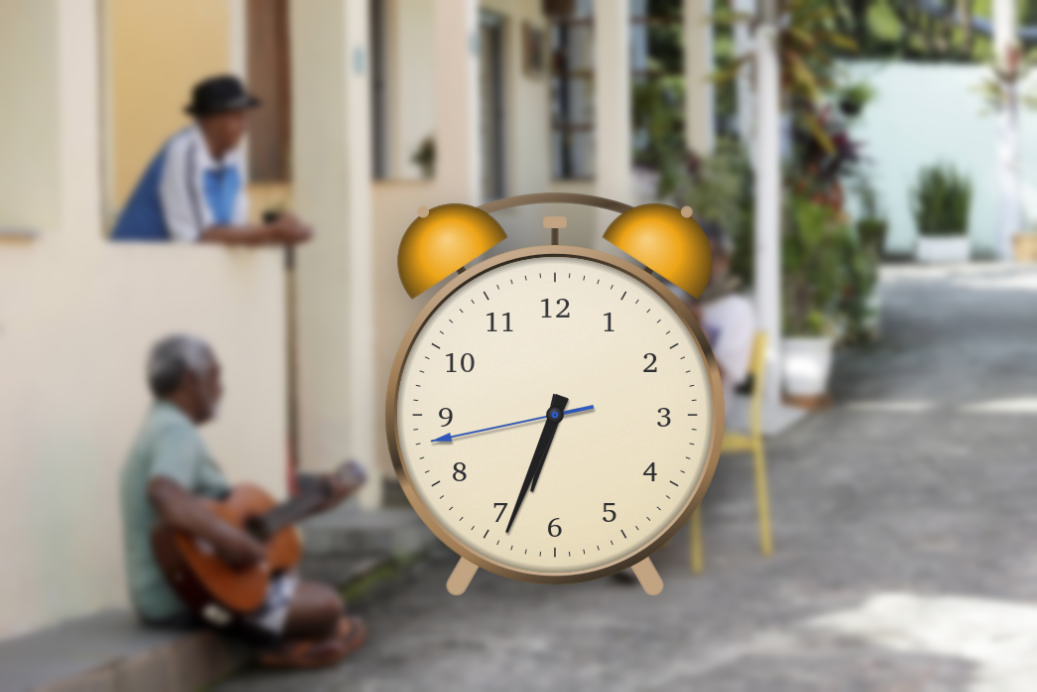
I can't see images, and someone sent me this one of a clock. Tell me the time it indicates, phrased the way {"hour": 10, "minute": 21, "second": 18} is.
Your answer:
{"hour": 6, "minute": 33, "second": 43}
